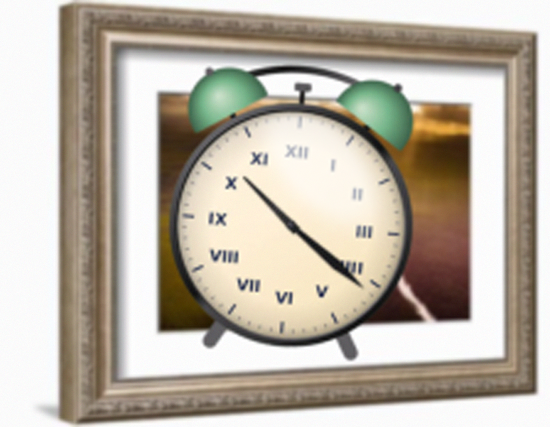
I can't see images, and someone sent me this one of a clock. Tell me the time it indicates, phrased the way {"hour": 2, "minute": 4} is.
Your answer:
{"hour": 10, "minute": 21}
